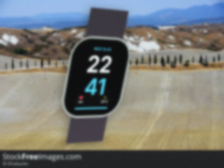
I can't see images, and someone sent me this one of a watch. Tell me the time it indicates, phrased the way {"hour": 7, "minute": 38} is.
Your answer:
{"hour": 22, "minute": 41}
